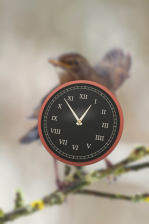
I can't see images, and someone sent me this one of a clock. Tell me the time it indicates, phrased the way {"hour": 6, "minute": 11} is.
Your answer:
{"hour": 12, "minute": 53}
